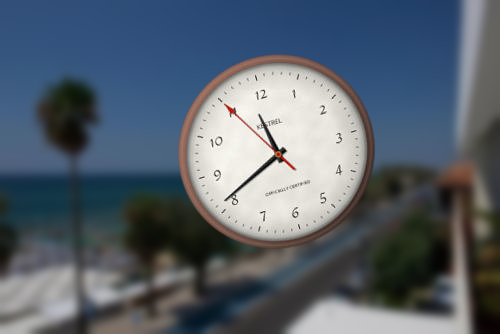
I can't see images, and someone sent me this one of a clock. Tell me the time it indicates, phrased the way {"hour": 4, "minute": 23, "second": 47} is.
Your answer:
{"hour": 11, "minute": 40, "second": 55}
